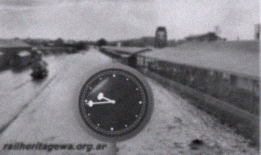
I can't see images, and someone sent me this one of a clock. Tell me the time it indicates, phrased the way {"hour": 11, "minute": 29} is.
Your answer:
{"hour": 9, "minute": 44}
